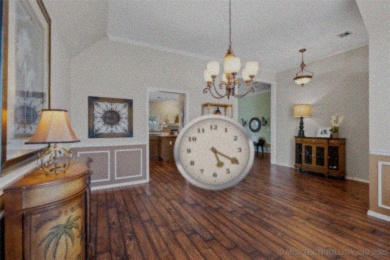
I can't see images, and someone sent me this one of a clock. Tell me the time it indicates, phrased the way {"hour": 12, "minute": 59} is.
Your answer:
{"hour": 5, "minute": 20}
